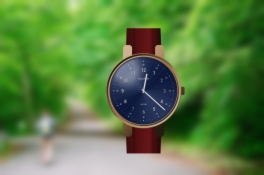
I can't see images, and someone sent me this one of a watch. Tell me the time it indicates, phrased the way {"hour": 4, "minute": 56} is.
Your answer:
{"hour": 12, "minute": 22}
